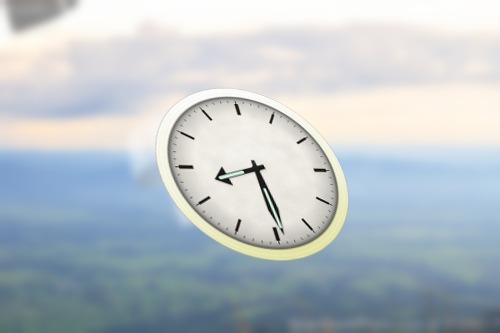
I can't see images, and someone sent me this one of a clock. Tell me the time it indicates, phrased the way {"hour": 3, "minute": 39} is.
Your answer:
{"hour": 8, "minute": 29}
